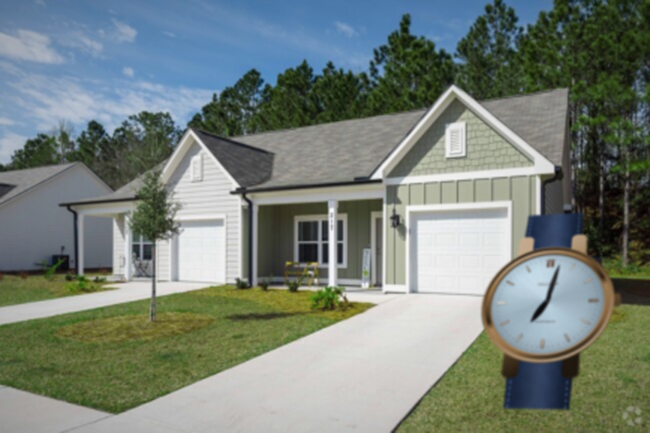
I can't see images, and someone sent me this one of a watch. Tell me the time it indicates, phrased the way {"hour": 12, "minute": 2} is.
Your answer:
{"hour": 7, "minute": 2}
